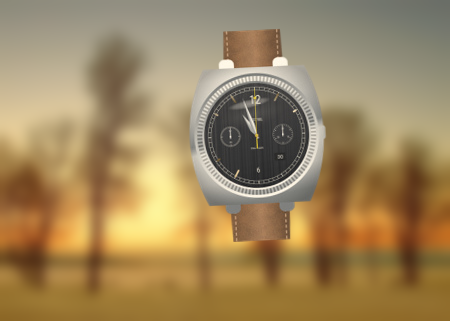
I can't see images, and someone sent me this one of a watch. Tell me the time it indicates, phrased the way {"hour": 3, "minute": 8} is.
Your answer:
{"hour": 10, "minute": 57}
